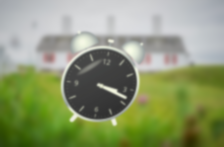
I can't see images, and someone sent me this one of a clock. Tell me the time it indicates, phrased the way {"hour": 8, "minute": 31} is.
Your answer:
{"hour": 3, "minute": 18}
